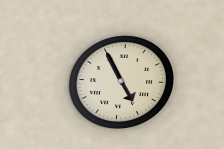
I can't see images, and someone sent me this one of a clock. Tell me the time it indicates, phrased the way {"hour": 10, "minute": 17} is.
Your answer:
{"hour": 4, "minute": 55}
